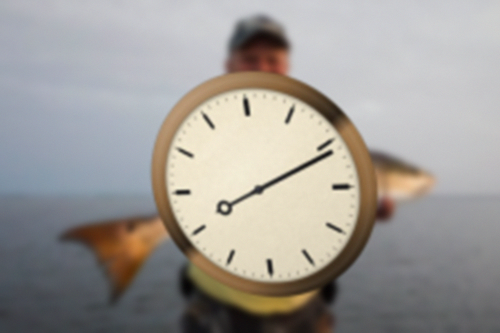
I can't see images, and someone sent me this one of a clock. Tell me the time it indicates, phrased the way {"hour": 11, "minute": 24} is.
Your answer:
{"hour": 8, "minute": 11}
